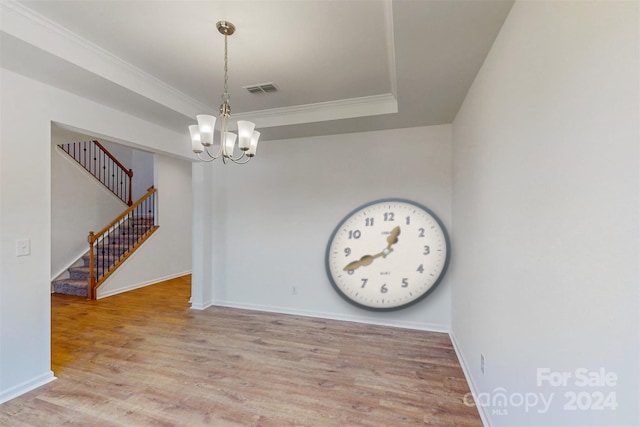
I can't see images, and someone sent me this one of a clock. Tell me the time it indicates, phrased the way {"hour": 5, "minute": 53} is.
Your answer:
{"hour": 12, "minute": 41}
